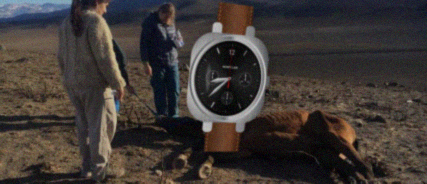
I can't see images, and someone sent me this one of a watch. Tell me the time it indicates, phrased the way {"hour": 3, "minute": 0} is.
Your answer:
{"hour": 8, "minute": 38}
